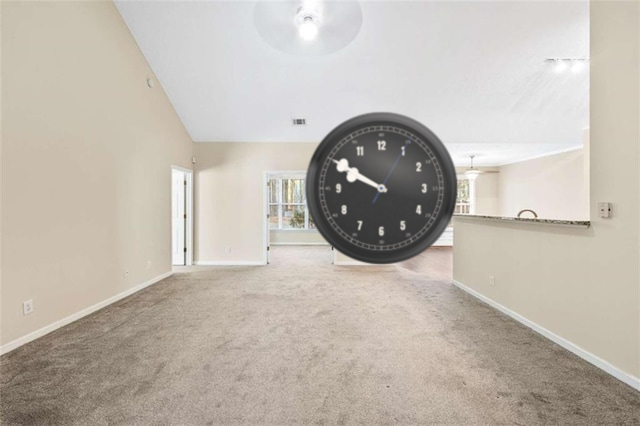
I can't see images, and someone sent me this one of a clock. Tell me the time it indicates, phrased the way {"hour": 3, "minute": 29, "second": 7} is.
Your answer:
{"hour": 9, "minute": 50, "second": 5}
